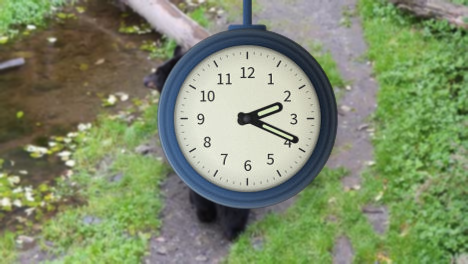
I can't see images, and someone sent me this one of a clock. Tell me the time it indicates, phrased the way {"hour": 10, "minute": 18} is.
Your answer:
{"hour": 2, "minute": 19}
